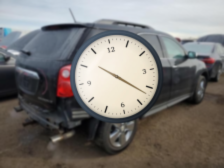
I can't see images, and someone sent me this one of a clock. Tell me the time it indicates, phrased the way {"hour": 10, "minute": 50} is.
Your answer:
{"hour": 10, "minute": 22}
